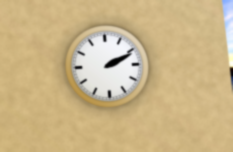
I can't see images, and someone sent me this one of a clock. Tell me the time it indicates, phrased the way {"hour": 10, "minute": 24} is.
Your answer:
{"hour": 2, "minute": 11}
